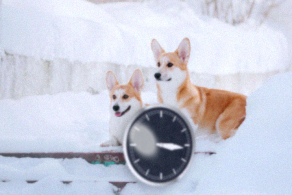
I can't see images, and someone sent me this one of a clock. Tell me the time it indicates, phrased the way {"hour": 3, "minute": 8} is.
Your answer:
{"hour": 3, "minute": 16}
